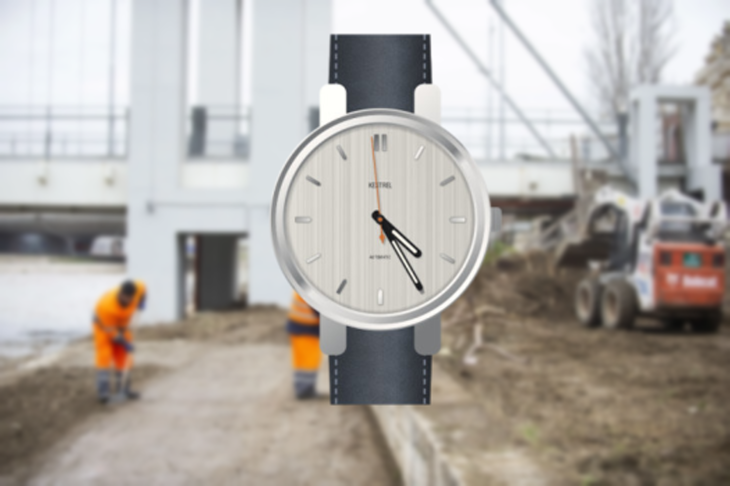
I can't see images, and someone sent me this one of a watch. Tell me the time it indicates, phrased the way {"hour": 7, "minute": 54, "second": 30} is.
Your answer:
{"hour": 4, "minute": 24, "second": 59}
